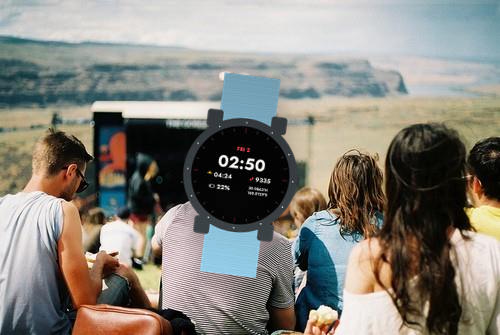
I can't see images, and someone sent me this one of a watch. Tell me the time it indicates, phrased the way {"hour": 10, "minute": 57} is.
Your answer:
{"hour": 2, "minute": 50}
